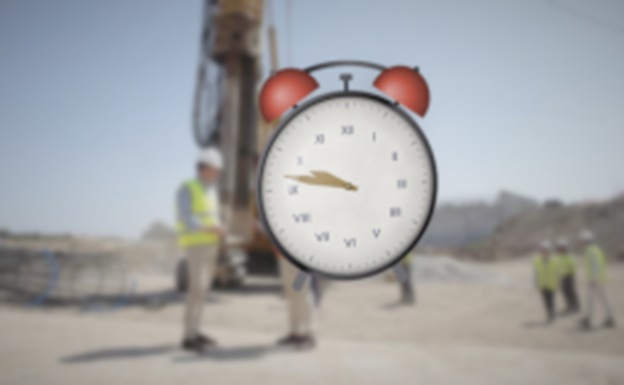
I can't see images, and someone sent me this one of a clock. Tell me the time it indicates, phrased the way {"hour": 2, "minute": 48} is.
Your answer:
{"hour": 9, "minute": 47}
